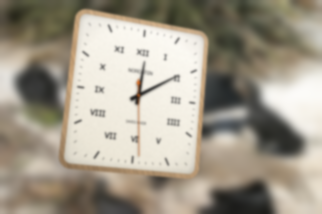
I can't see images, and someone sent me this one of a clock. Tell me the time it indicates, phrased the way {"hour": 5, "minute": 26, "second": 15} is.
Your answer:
{"hour": 12, "minute": 9, "second": 29}
